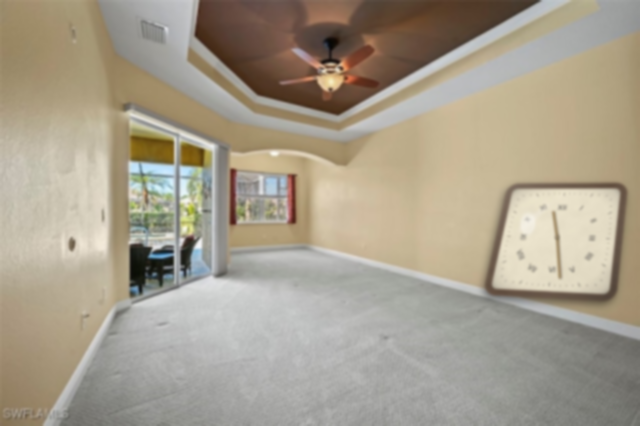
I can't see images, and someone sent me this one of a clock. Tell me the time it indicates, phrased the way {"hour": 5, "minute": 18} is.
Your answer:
{"hour": 11, "minute": 28}
